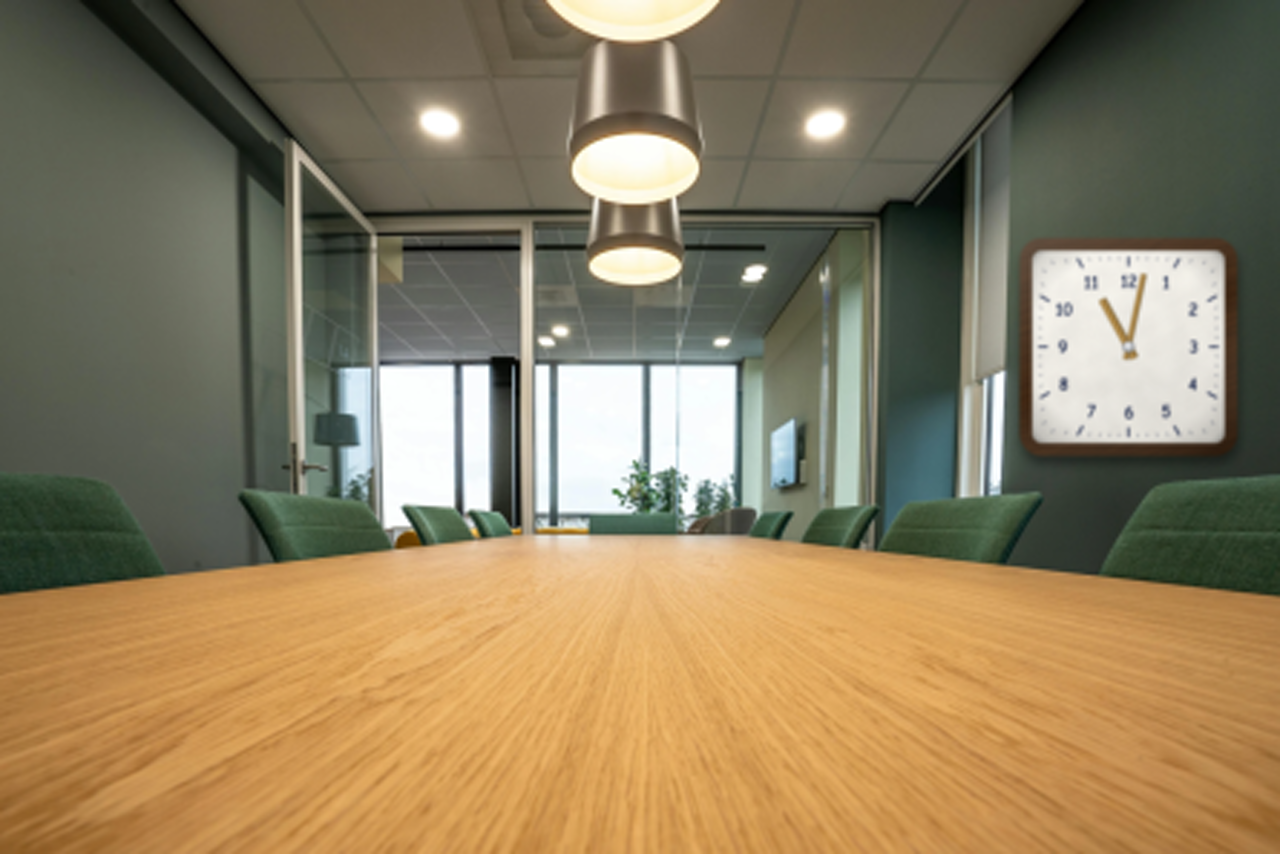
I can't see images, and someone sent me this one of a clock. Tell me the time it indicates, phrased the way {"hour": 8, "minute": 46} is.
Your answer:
{"hour": 11, "minute": 2}
